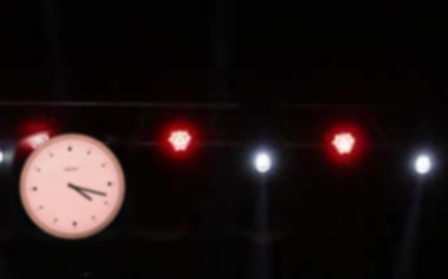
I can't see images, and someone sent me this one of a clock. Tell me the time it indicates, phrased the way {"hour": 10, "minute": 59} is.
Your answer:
{"hour": 4, "minute": 18}
